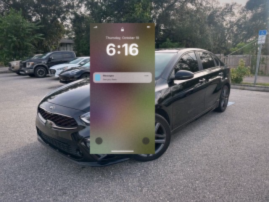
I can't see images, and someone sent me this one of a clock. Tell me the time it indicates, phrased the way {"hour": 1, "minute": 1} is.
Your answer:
{"hour": 6, "minute": 16}
